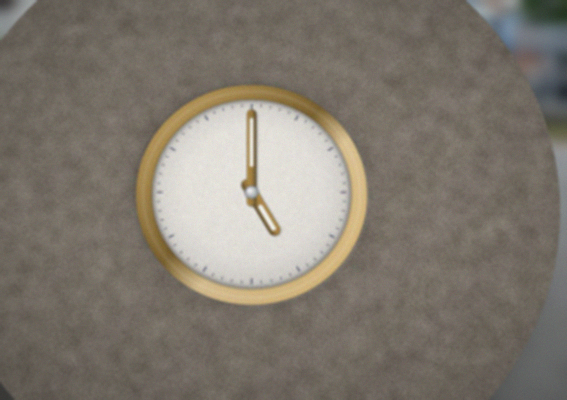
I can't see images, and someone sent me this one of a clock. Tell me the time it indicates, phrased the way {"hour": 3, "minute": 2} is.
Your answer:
{"hour": 5, "minute": 0}
